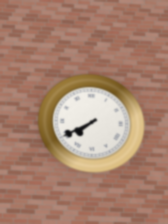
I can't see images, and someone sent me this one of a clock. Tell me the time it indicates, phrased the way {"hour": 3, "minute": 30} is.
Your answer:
{"hour": 7, "minute": 40}
